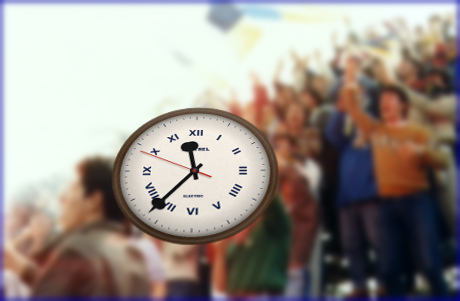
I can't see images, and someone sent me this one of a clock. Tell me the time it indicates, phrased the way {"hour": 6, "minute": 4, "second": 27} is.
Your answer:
{"hour": 11, "minute": 36, "second": 49}
